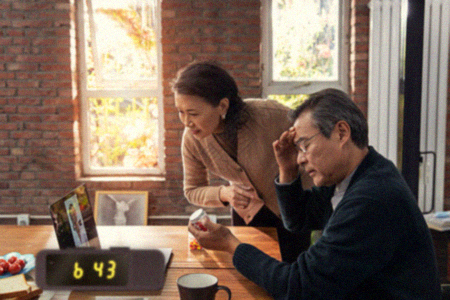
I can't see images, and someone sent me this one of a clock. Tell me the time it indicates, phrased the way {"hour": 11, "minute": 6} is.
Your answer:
{"hour": 6, "minute": 43}
